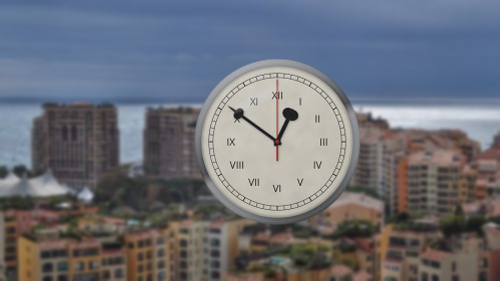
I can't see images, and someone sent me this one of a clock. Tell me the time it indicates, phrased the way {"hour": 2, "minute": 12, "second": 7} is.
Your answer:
{"hour": 12, "minute": 51, "second": 0}
